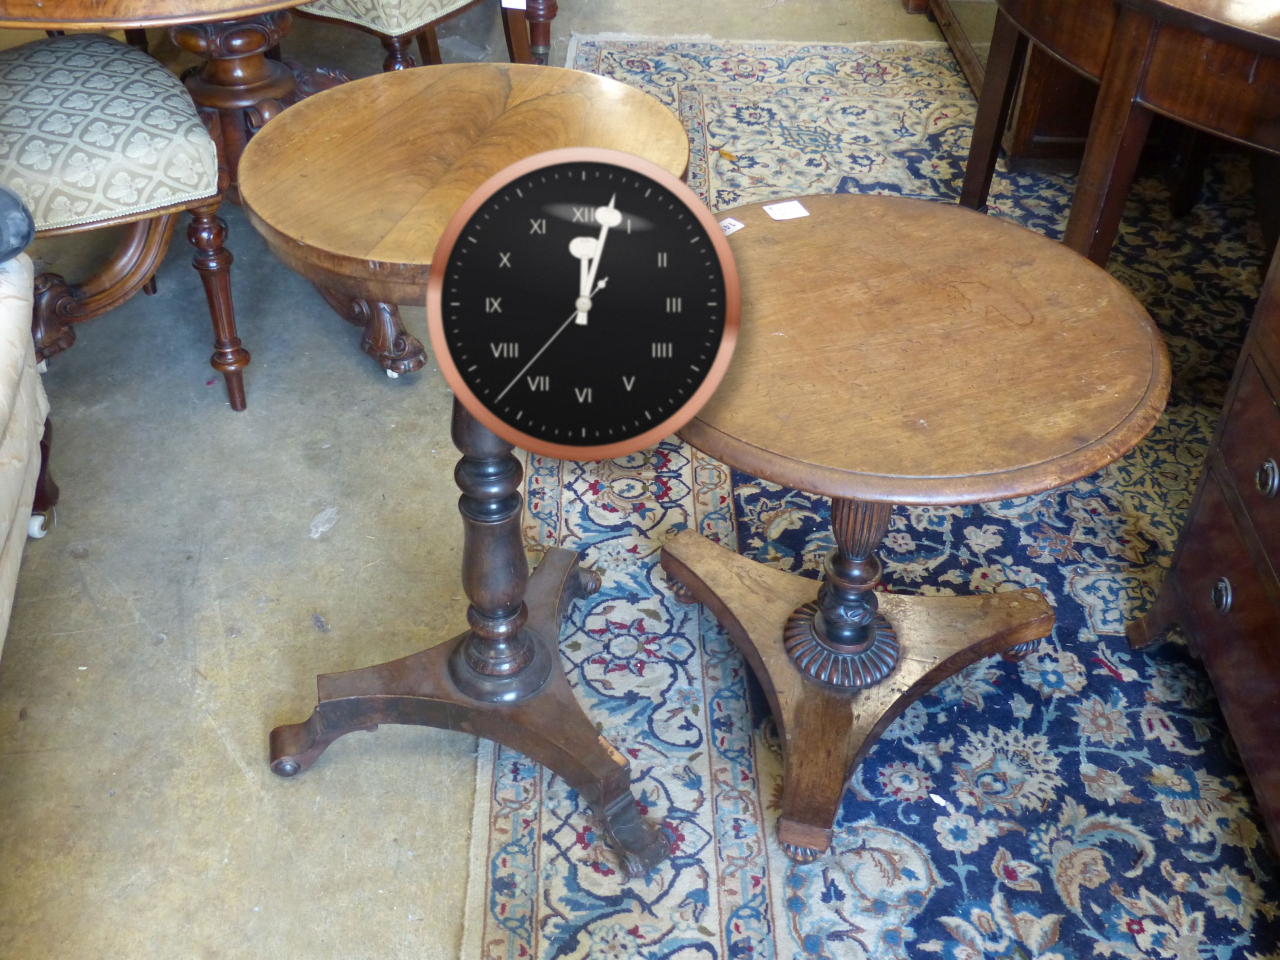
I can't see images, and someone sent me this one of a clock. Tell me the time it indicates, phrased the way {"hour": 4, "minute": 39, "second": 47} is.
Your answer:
{"hour": 12, "minute": 2, "second": 37}
